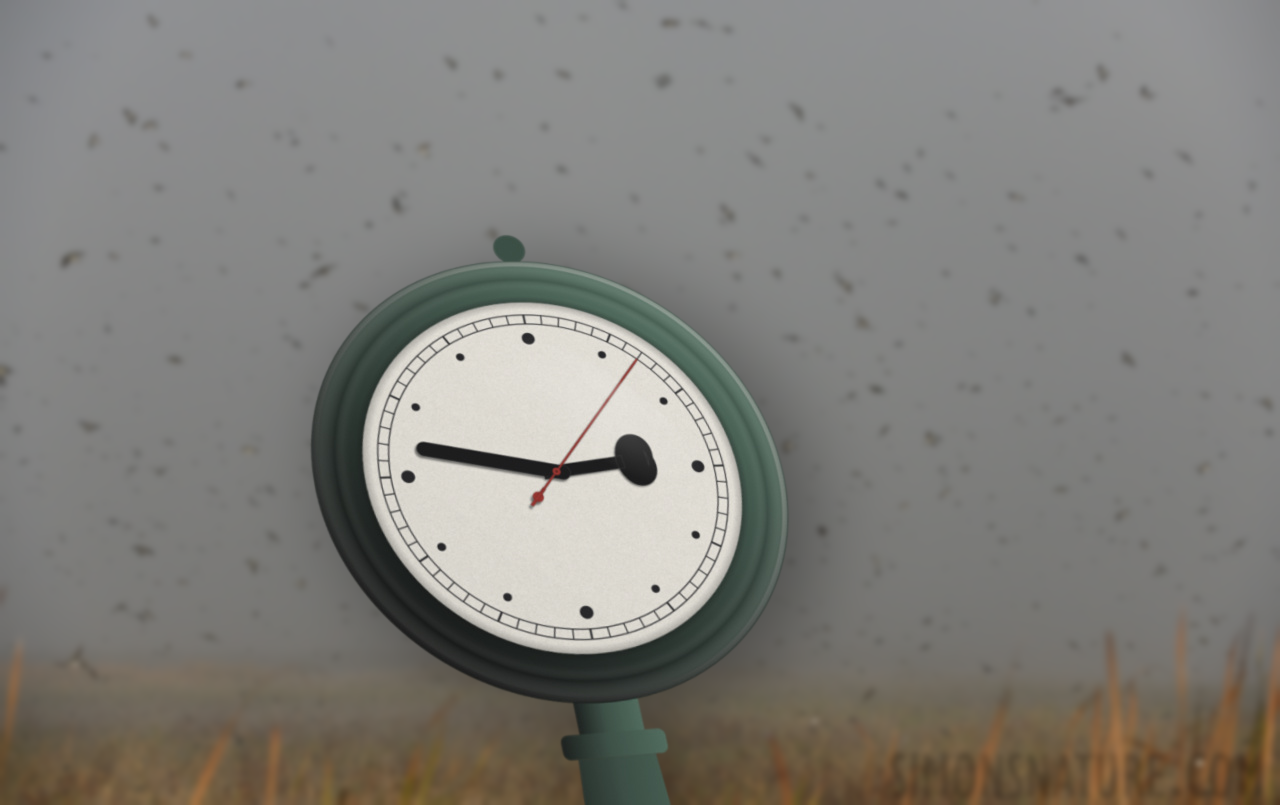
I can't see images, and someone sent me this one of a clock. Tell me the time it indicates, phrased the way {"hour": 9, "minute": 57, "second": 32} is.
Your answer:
{"hour": 2, "minute": 47, "second": 7}
